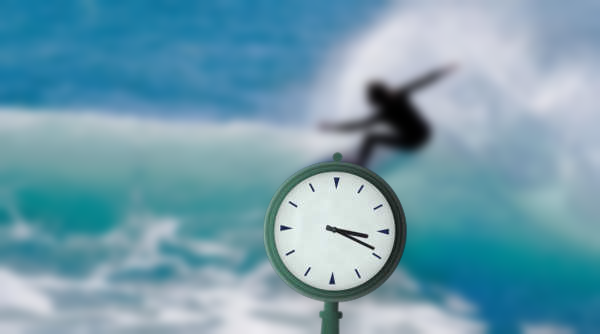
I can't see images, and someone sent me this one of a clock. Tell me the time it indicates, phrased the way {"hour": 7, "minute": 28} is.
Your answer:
{"hour": 3, "minute": 19}
